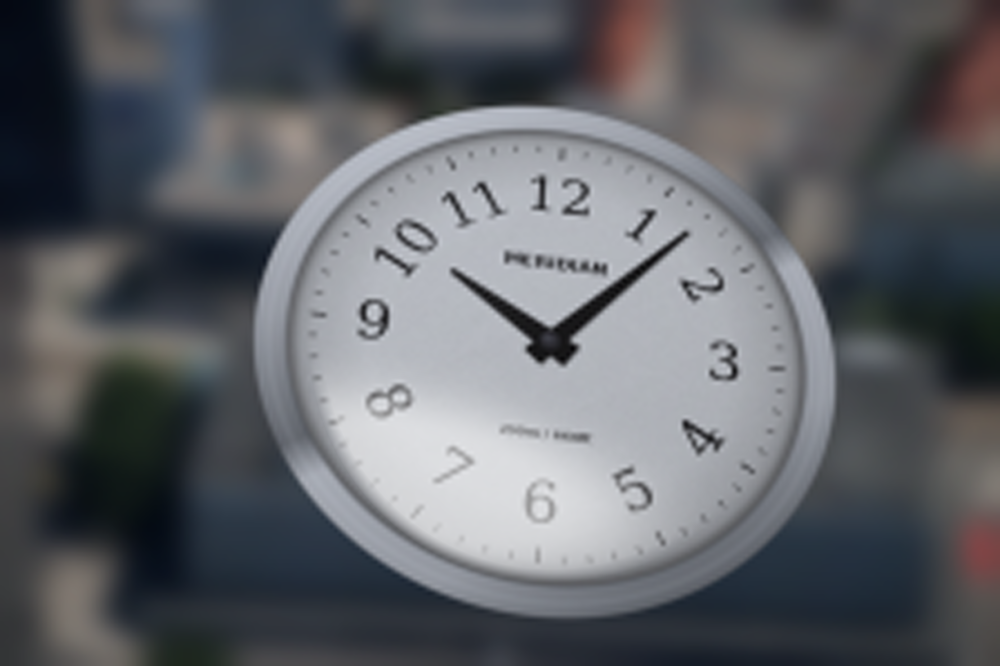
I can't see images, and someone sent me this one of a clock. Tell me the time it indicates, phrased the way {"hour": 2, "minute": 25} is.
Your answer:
{"hour": 10, "minute": 7}
